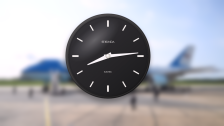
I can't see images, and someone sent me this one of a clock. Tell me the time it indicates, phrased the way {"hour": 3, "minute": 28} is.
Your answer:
{"hour": 8, "minute": 14}
